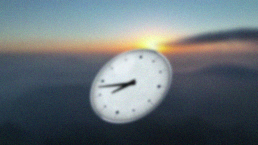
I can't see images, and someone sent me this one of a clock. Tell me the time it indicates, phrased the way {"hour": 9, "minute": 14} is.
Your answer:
{"hour": 7, "minute": 43}
